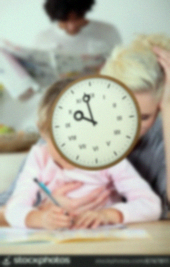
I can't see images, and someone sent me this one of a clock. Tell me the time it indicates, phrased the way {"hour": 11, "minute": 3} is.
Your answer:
{"hour": 9, "minute": 58}
